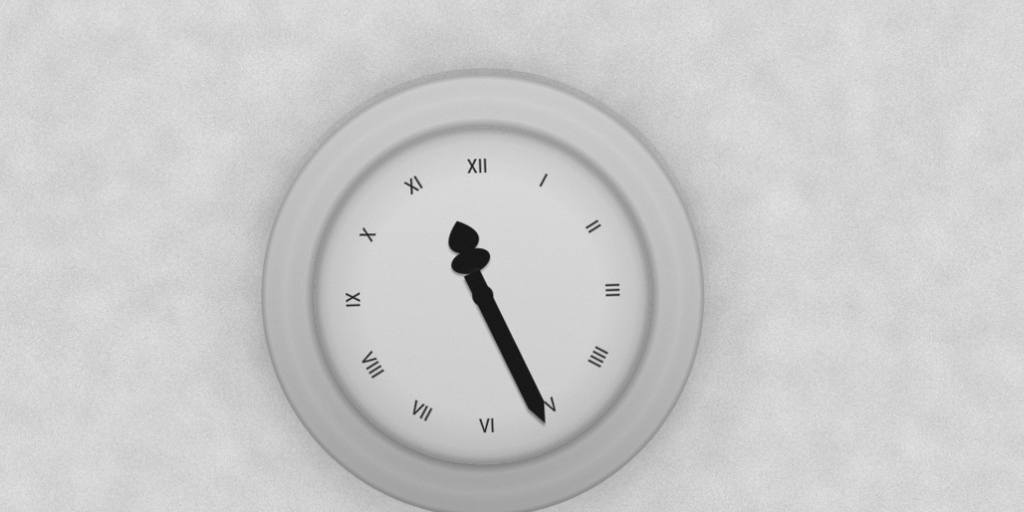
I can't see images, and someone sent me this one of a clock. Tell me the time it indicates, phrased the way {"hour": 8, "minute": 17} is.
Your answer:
{"hour": 11, "minute": 26}
